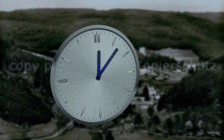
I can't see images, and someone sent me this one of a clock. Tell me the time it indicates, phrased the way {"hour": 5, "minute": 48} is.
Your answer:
{"hour": 12, "minute": 7}
